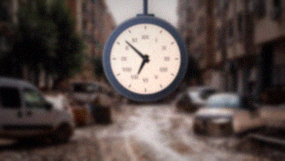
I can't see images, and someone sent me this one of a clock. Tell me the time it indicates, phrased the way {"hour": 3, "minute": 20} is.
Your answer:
{"hour": 6, "minute": 52}
